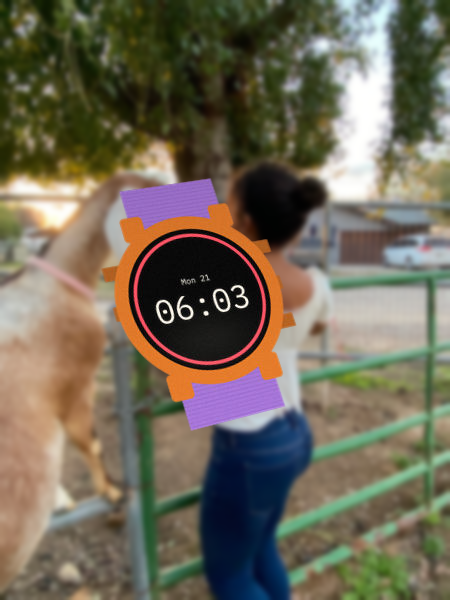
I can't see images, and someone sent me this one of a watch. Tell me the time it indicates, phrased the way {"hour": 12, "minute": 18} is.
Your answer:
{"hour": 6, "minute": 3}
